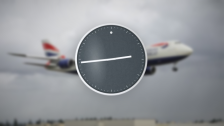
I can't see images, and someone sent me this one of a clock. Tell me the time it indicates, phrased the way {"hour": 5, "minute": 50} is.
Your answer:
{"hour": 2, "minute": 44}
